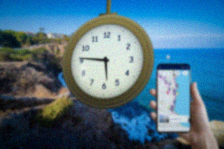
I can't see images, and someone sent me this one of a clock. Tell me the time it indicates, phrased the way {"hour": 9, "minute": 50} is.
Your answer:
{"hour": 5, "minute": 46}
